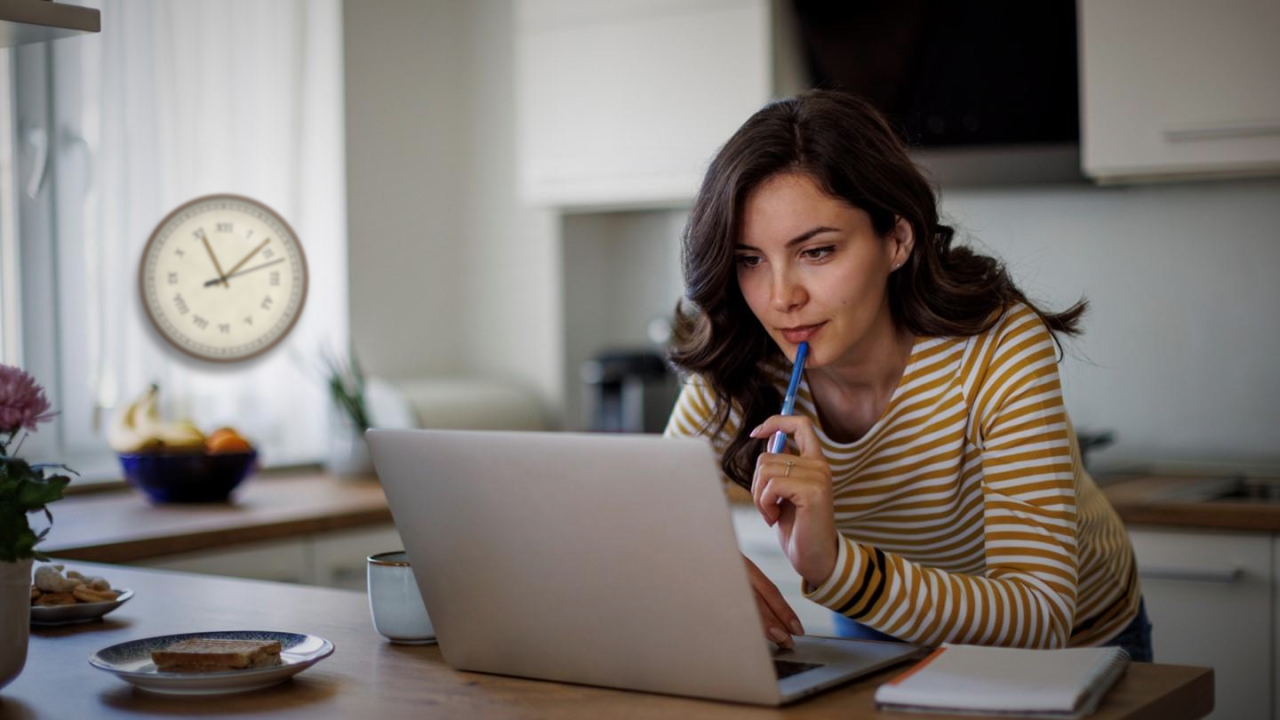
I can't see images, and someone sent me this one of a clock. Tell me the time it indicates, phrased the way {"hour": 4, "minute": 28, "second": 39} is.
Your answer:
{"hour": 11, "minute": 8, "second": 12}
